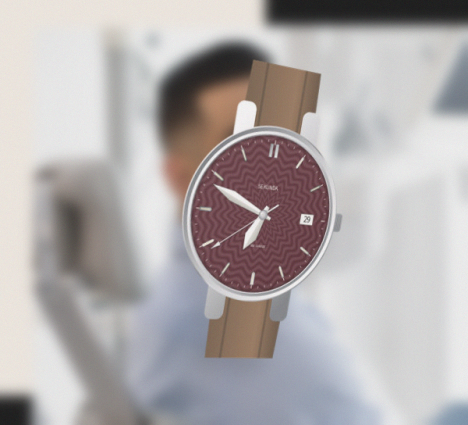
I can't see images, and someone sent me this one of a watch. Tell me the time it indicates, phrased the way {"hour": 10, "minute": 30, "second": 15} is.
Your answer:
{"hour": 6, "minute": 48, "second": 39}
